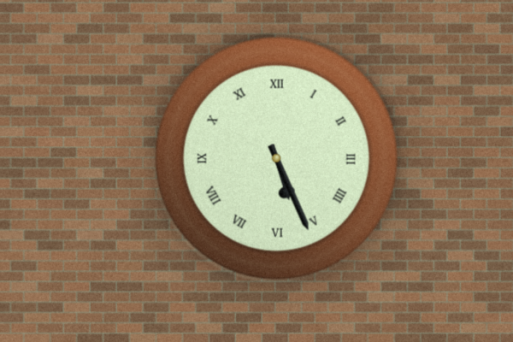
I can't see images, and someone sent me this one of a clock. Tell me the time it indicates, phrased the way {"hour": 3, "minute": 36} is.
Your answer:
{"hour": 5, "minute": 26}
